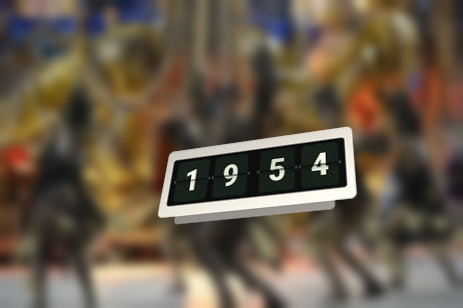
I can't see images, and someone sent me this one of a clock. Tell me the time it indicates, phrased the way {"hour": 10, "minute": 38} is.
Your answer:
{"hour": 19, "minute": 54}
